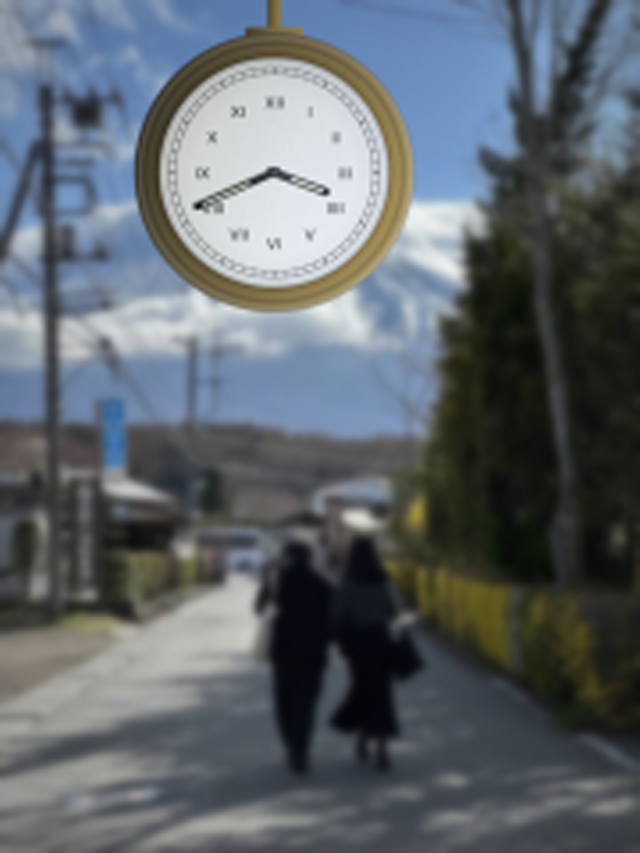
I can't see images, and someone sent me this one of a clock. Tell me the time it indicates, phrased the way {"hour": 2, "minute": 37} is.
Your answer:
{"hour": 3, "minute": 41}
